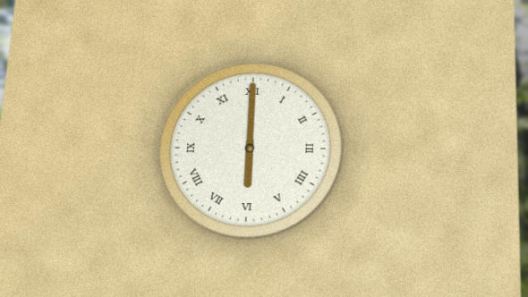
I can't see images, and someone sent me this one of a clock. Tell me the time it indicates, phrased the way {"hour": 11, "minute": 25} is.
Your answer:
{"hour": 6, "minute": 0}
